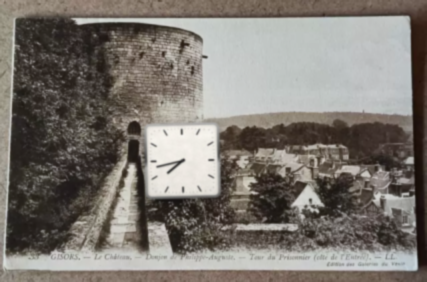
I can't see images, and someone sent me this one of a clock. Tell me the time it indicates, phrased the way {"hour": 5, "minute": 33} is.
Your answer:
{"hour": 7, "minute": 43}
